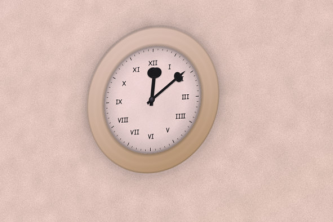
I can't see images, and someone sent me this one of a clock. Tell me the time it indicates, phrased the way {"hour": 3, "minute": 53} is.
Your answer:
{"hour": 12, "minute": 9}
